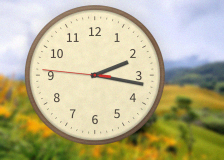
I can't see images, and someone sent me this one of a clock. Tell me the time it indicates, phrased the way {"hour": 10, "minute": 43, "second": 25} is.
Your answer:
{"hour": 2, "minute": 16, "second": 46}
